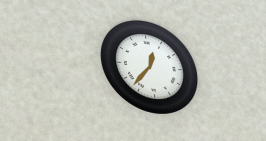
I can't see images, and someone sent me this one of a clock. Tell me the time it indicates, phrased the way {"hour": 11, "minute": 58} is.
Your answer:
{"hour": 12, "minute": 37}
